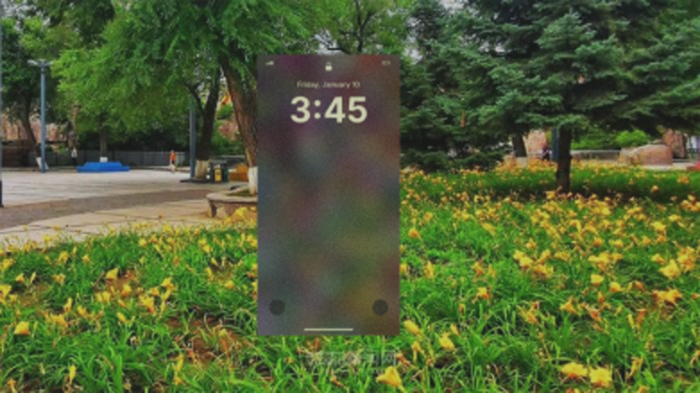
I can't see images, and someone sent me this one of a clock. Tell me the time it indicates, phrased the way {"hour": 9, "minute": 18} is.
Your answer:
{"hour": 3, "minute": 45}
